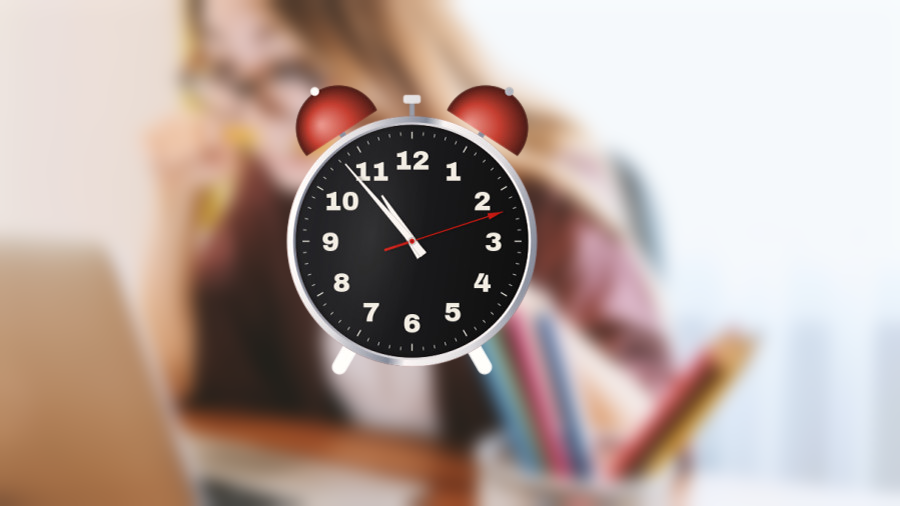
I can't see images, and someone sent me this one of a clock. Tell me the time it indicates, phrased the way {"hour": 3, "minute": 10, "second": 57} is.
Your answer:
{"hour": 10, "minute": 53, "second": 12}
